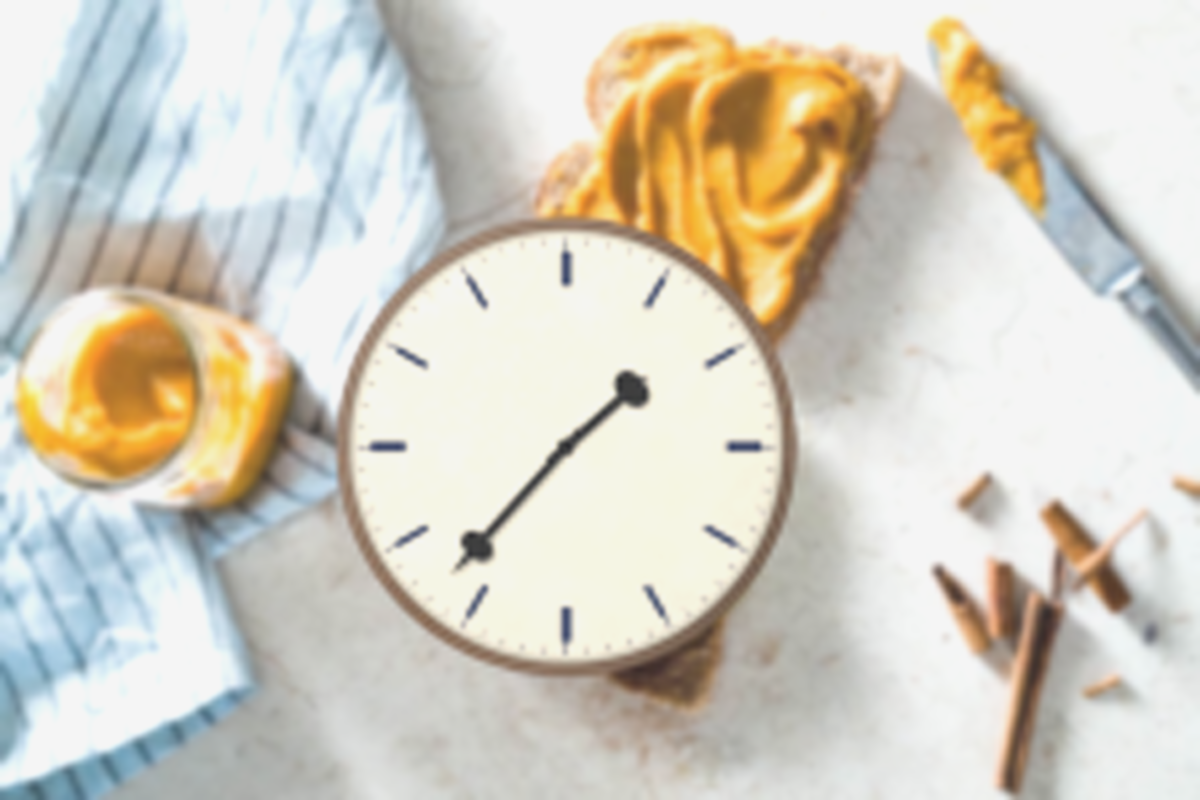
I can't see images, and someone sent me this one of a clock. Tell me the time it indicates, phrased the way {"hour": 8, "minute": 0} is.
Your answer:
{"hour": 1, "minute": 37}
